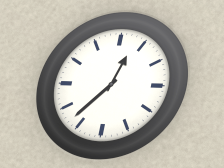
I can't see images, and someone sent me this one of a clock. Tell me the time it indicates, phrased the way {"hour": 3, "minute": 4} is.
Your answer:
{"hour": 12, "minute": 37}
